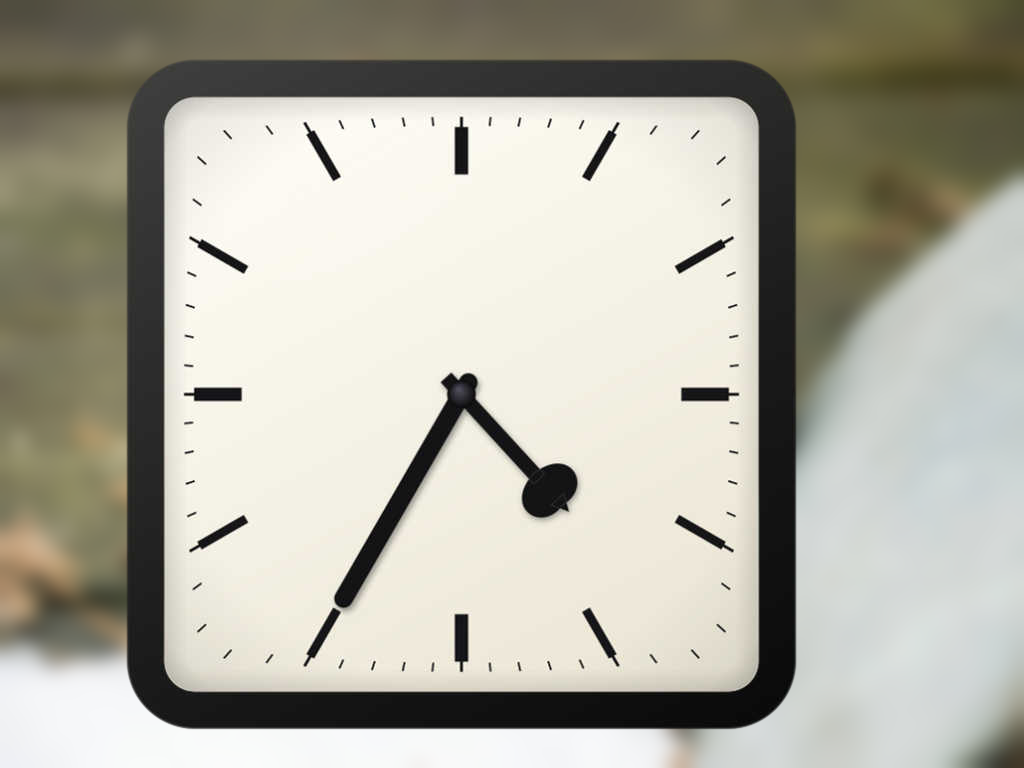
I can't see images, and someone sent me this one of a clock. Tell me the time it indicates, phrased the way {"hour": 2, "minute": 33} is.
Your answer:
{"hour": 4, "minute": 35}
